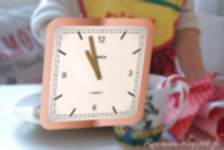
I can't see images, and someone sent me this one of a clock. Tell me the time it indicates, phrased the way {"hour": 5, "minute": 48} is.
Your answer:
{"hour": 10, "minute": 57}
